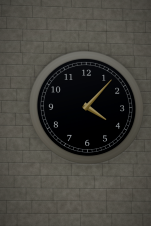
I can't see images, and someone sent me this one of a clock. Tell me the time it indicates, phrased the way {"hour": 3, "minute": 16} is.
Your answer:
{"hour": 4, "minute": 7}
